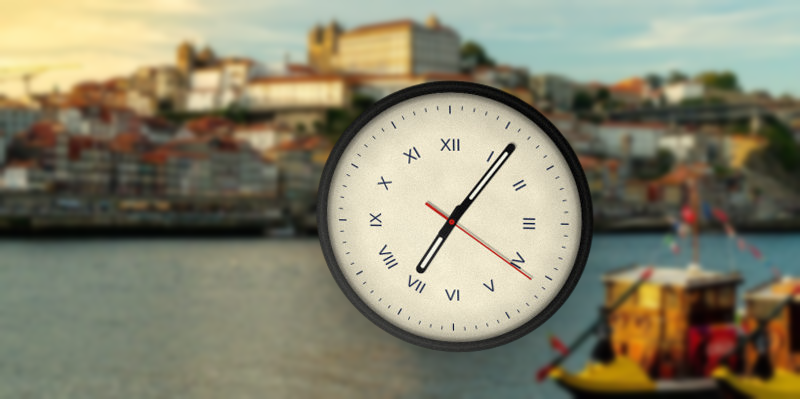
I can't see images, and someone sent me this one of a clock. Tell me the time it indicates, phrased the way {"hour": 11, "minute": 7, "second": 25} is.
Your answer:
{"hour": 7, "minute": 6, "second": 21}
